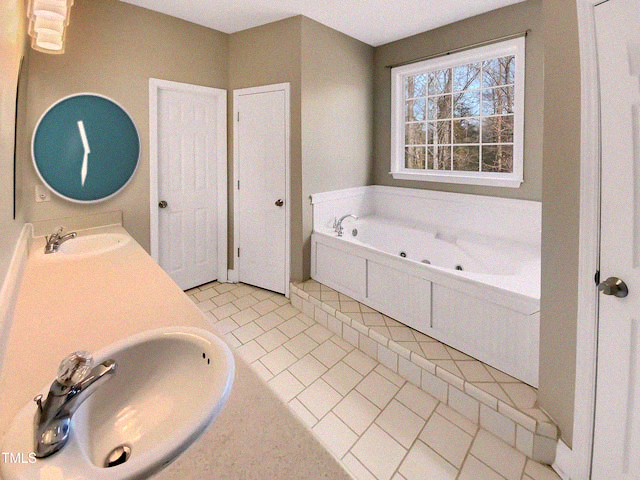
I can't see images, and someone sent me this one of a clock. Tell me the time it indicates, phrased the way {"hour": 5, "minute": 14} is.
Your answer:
{"hour": 11, "minute": 31}
